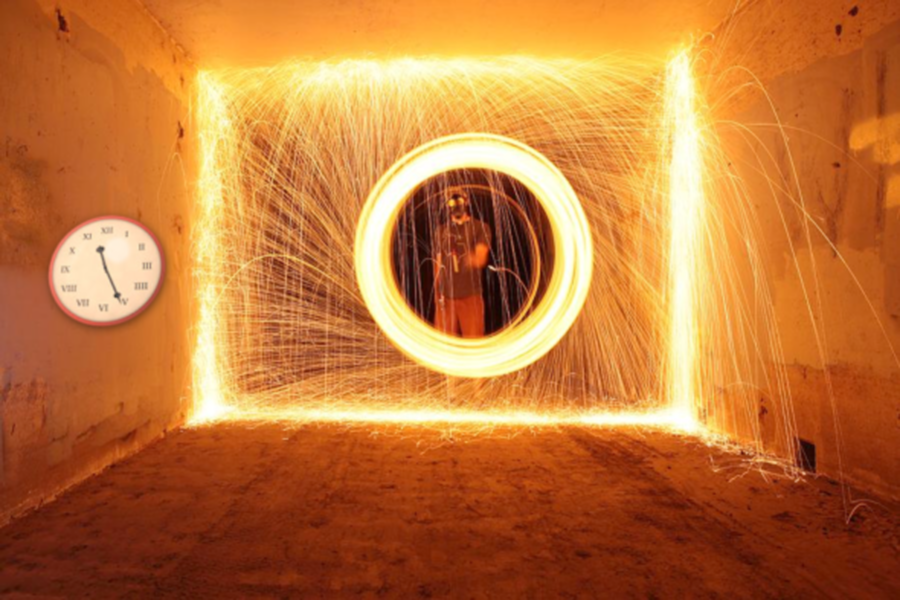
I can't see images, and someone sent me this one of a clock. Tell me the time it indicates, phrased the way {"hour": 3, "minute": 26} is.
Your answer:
{"hour": 11, "minute": 26}
